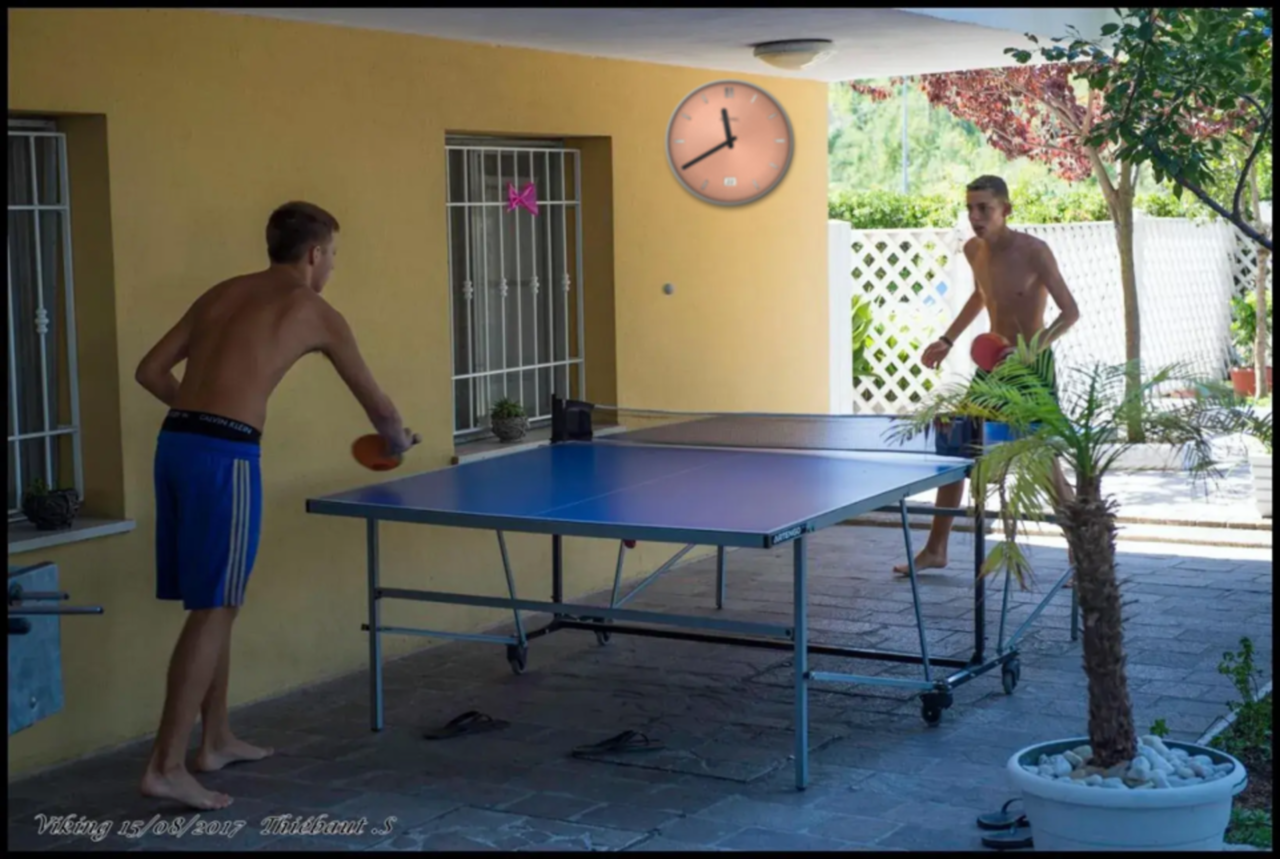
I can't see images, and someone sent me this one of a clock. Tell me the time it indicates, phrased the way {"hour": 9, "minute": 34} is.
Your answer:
{"hour": 11, "minute": 40}
